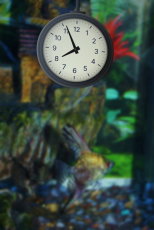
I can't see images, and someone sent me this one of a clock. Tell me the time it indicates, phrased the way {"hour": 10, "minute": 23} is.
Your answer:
{"hour": 7, "minute": 56}
